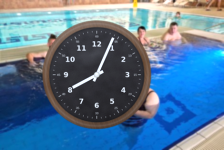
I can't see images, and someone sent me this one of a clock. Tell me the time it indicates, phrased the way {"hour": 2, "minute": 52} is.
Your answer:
{"hour": 8, "minute": 4}
